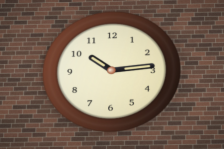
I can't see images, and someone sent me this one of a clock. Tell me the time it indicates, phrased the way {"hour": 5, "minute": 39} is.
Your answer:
{"hour": 10, "minute": 14}
